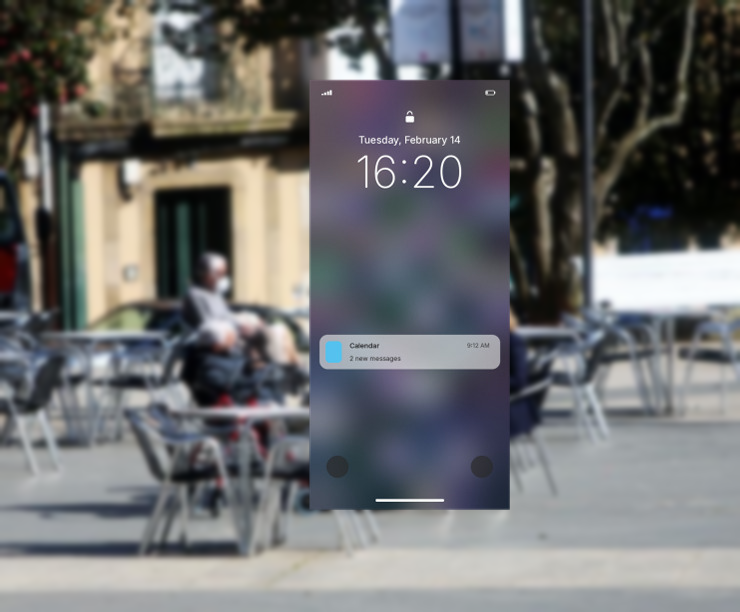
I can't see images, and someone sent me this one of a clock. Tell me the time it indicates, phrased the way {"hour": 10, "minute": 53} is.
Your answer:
{"hour": 16, "minute": 20}
